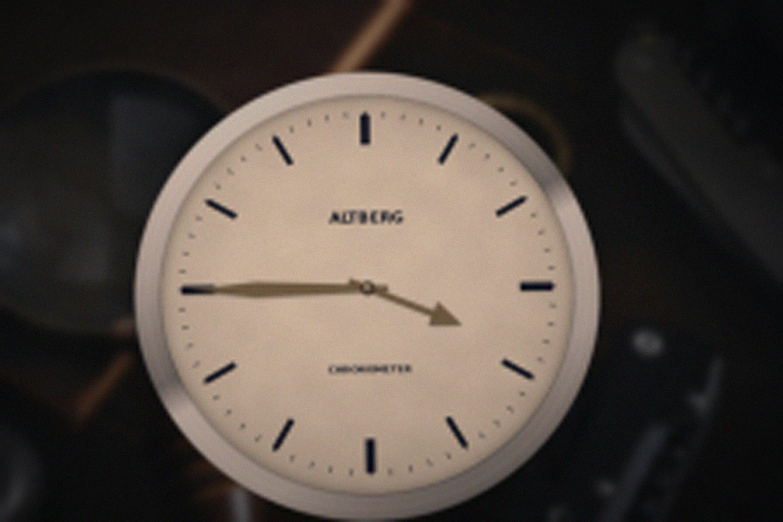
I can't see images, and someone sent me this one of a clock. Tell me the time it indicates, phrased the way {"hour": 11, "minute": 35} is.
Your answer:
{"hour": 3, "minute": 45}
